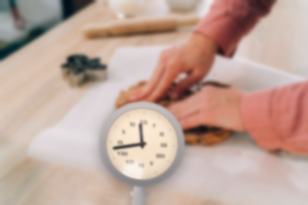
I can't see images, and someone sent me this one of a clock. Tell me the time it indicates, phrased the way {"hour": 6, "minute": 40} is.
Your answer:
{"hour": 11, "minute": 43}
